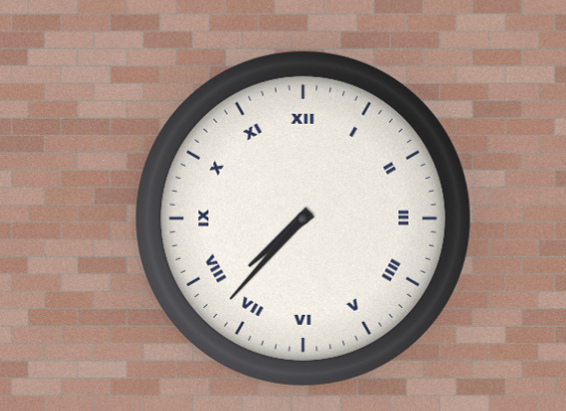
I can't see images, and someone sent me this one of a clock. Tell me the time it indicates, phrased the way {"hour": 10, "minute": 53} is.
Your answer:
{"hour": 7, "minute": 37}
